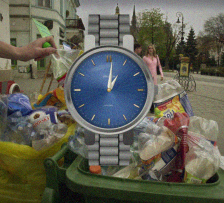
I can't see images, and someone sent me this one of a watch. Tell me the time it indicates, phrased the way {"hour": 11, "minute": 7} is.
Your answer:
{"hour": 1, "minute": 1}
